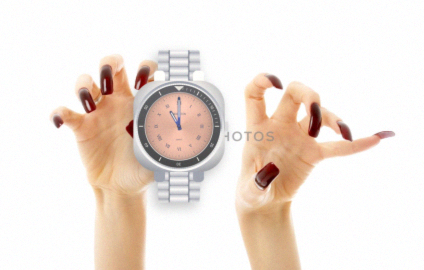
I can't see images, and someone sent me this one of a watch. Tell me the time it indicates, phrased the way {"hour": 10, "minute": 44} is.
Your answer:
{"hour": 11, "minute": 0}
